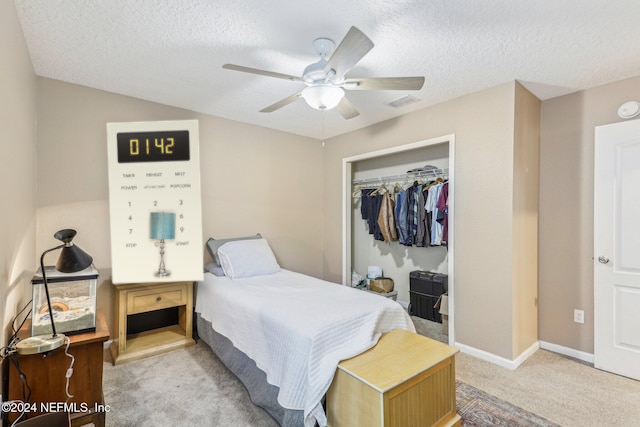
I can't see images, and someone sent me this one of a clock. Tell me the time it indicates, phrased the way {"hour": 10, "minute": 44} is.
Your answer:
{"hour": 1, "minute": 42}
